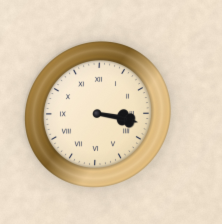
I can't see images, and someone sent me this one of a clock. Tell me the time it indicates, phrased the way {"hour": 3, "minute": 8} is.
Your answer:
{"hour": 3, "minute": 17}
